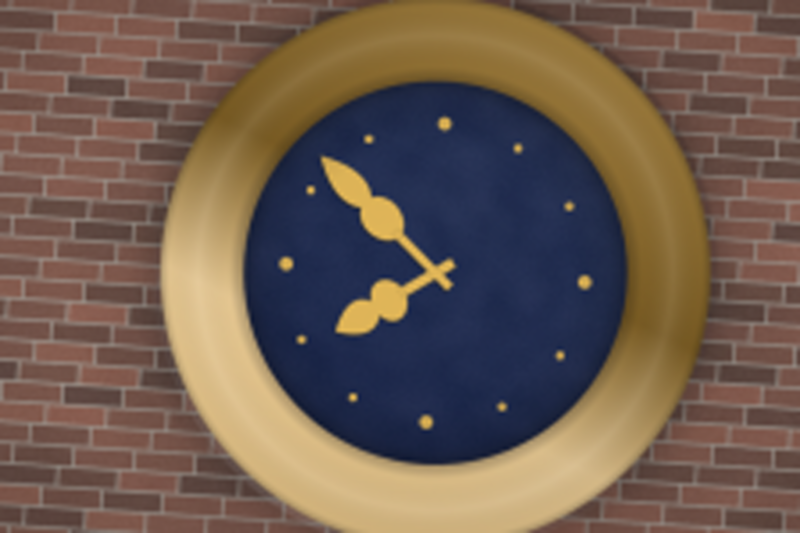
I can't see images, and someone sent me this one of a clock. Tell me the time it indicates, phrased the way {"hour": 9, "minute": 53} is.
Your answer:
{"hour": 7, "minute": 52}
